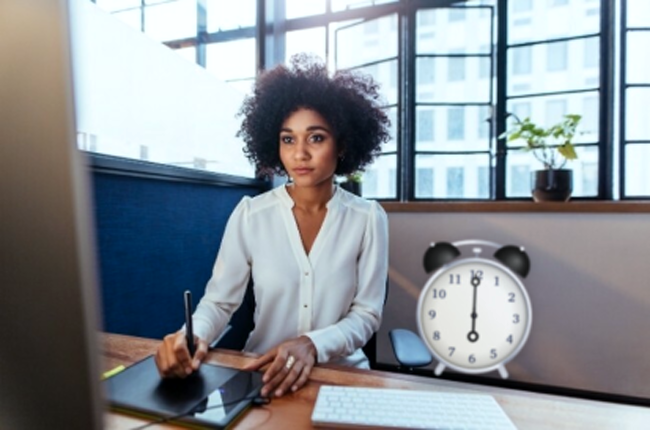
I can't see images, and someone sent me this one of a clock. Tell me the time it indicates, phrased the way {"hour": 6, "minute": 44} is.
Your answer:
{"hour": 6, "minute": 0}
